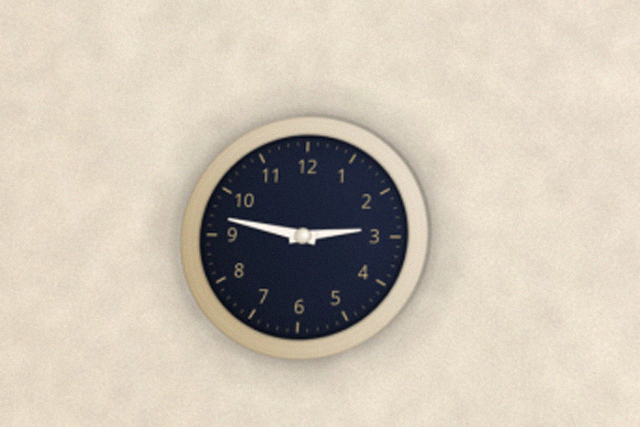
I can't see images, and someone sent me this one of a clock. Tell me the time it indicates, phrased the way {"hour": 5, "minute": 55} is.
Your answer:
{"hour": 2, "minute": 47}
